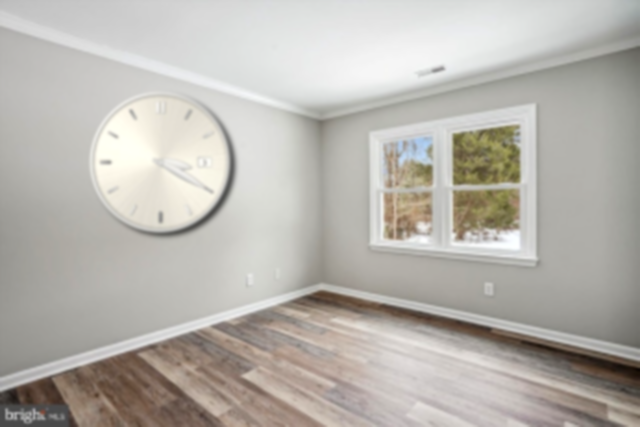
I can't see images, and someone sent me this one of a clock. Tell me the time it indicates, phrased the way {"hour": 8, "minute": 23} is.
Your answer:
{"hour": 3, "minute": 20}
